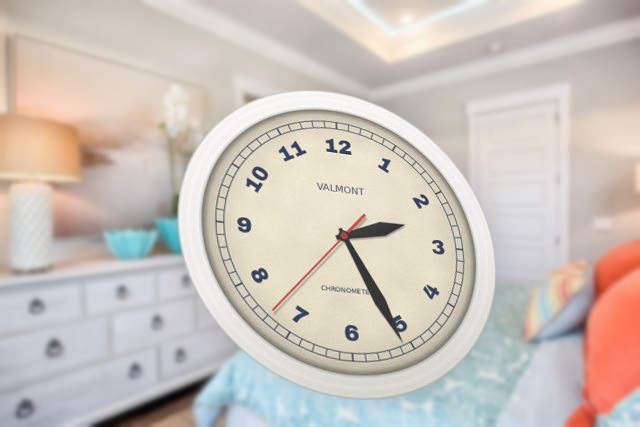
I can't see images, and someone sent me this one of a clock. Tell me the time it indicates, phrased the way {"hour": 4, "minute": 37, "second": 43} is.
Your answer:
{"hour": 2, "minute": 25, "second": 37}
